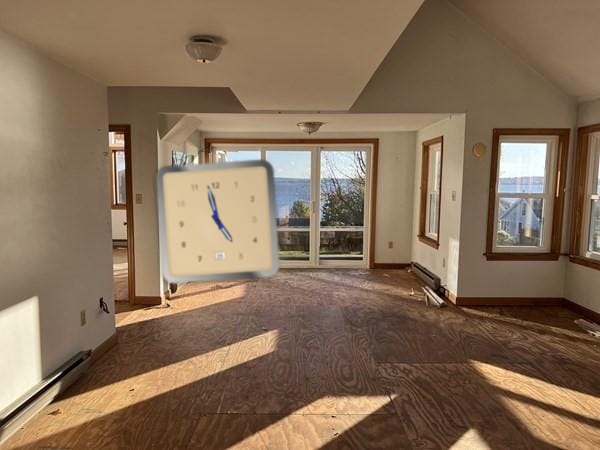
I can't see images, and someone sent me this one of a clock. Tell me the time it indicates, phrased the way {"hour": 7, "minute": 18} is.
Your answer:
{"hour": 4, "minute": 58}
